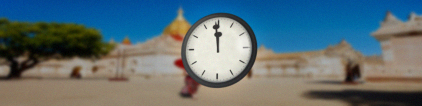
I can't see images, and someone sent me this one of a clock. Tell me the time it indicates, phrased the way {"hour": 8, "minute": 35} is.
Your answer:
{"hour": 11, "minute": 59}
